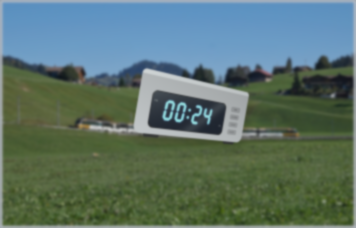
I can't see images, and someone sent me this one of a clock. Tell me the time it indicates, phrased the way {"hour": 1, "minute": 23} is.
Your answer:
{"hour": 0, "minute": 24}
